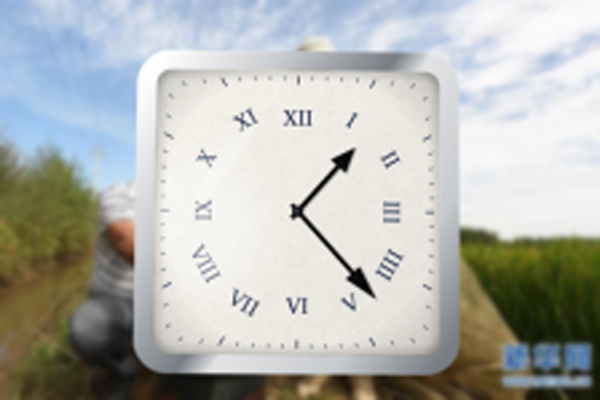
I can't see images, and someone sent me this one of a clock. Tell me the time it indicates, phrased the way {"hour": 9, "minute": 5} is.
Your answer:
{"hour": 1, "minute": 23}
